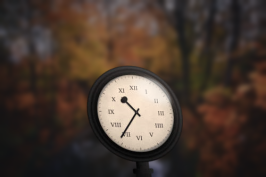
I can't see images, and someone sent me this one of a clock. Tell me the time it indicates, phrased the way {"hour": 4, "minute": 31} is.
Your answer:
{"hour": 10, "minute": 36}
